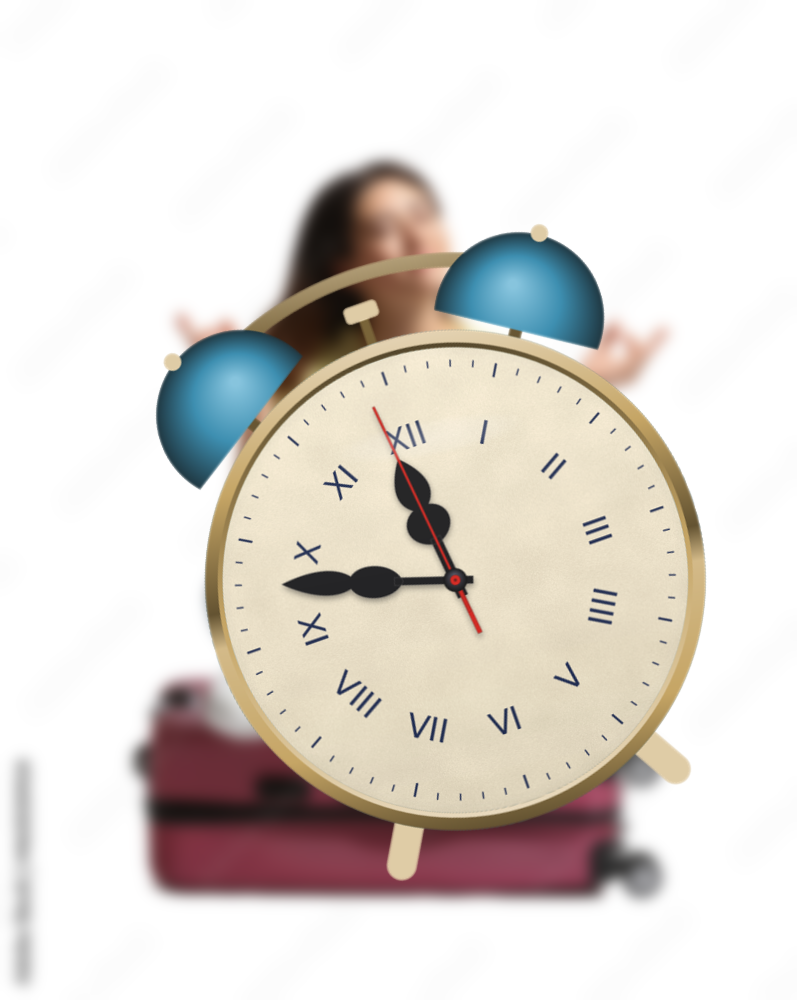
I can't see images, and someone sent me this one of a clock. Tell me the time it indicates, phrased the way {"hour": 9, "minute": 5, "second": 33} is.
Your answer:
{"hour": 11, "minute": 47, "second": 59}
